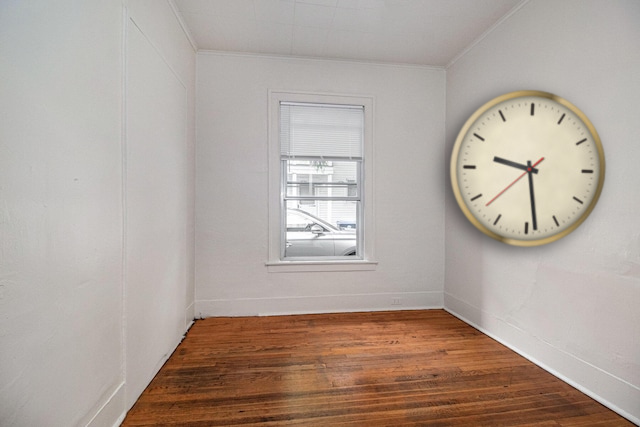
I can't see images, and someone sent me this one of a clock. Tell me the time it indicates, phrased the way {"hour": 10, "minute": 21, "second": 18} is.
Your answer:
{"hour": 9, "minute": 28, "second": 38}
